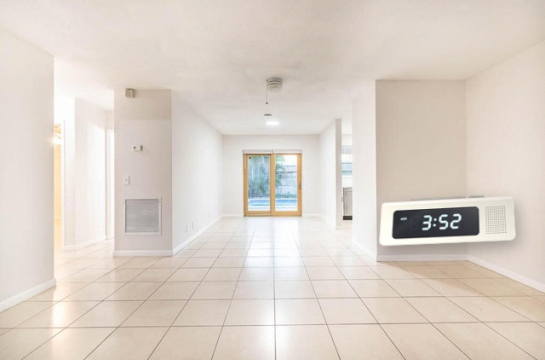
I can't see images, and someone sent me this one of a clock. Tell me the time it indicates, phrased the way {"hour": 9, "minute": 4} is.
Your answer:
{"hour": 3, "minute": 52}
